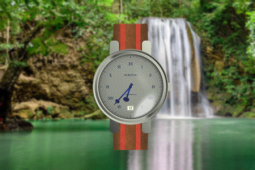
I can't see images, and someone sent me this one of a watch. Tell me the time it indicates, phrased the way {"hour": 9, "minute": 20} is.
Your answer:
{"hour": 6, "minute": 37}
